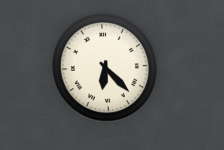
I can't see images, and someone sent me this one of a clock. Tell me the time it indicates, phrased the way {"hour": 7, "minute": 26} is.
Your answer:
{"hour": 6, "minute": 23}
